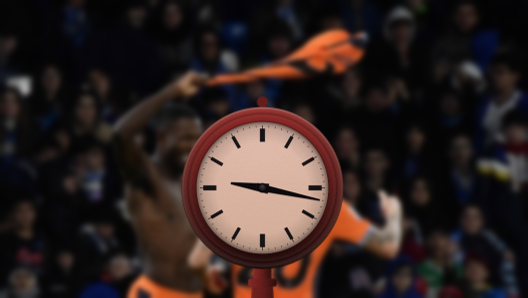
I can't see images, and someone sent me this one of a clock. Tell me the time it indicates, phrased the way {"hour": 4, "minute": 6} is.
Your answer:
{"hour": 9, "minute": 17}
